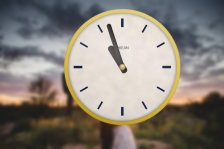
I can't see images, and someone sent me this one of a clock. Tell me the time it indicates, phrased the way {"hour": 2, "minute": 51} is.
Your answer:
{"hour": 10, "minute": 57}
